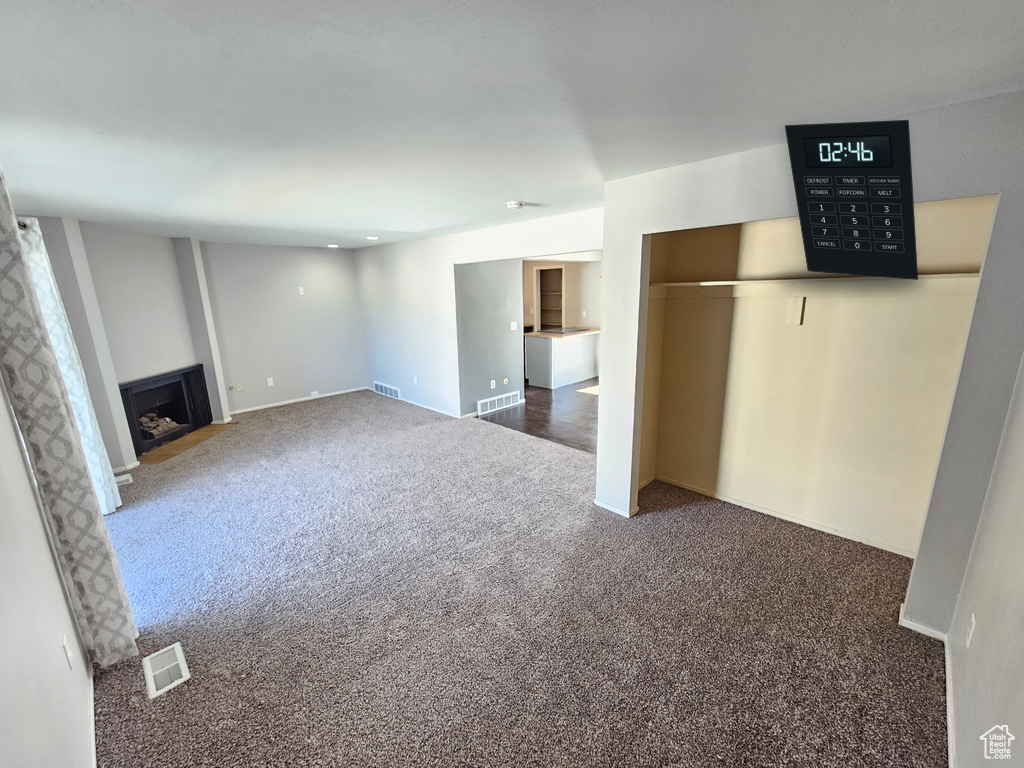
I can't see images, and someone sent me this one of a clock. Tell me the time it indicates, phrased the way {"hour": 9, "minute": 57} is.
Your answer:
{"hour": 2, "minute": 46}
